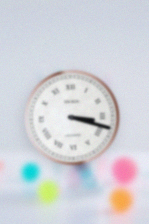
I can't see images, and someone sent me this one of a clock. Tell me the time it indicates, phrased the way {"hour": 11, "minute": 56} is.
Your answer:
{"hour": 3, "minute": 18}
